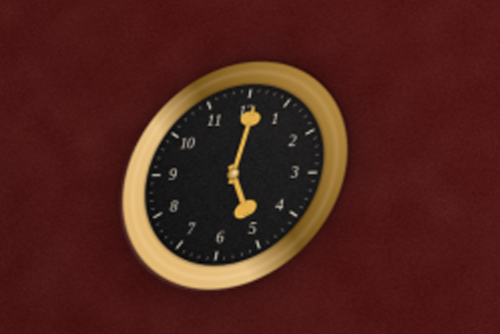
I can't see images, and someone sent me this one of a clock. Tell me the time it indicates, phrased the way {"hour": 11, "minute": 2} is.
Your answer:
{"hour": 5, "minute": 1}
